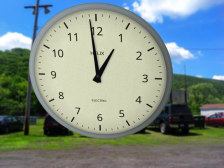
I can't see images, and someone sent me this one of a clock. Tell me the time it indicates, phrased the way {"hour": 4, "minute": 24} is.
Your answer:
{"hour": 12, "minute": 59}
